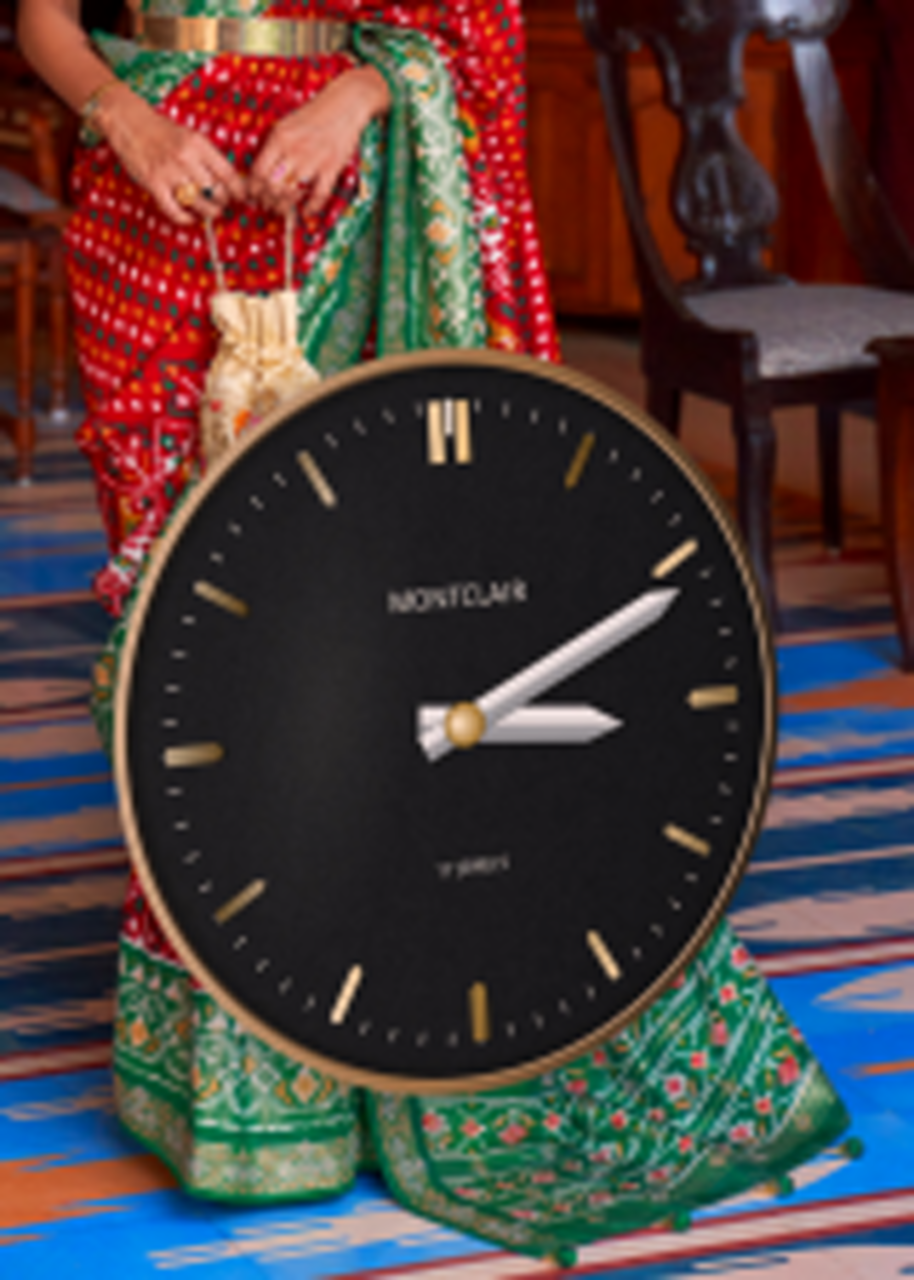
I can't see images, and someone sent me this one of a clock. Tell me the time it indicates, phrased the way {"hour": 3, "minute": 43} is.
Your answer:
{"hour": 3, "minute": 11}
